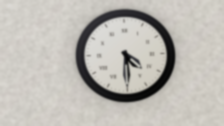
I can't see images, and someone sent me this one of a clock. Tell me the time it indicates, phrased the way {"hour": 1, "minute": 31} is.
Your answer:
{"hour": 4, "minute": 30}
